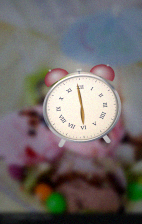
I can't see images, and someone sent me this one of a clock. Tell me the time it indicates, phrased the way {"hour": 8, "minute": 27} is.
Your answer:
{"hour": 5, "minute": 59}
